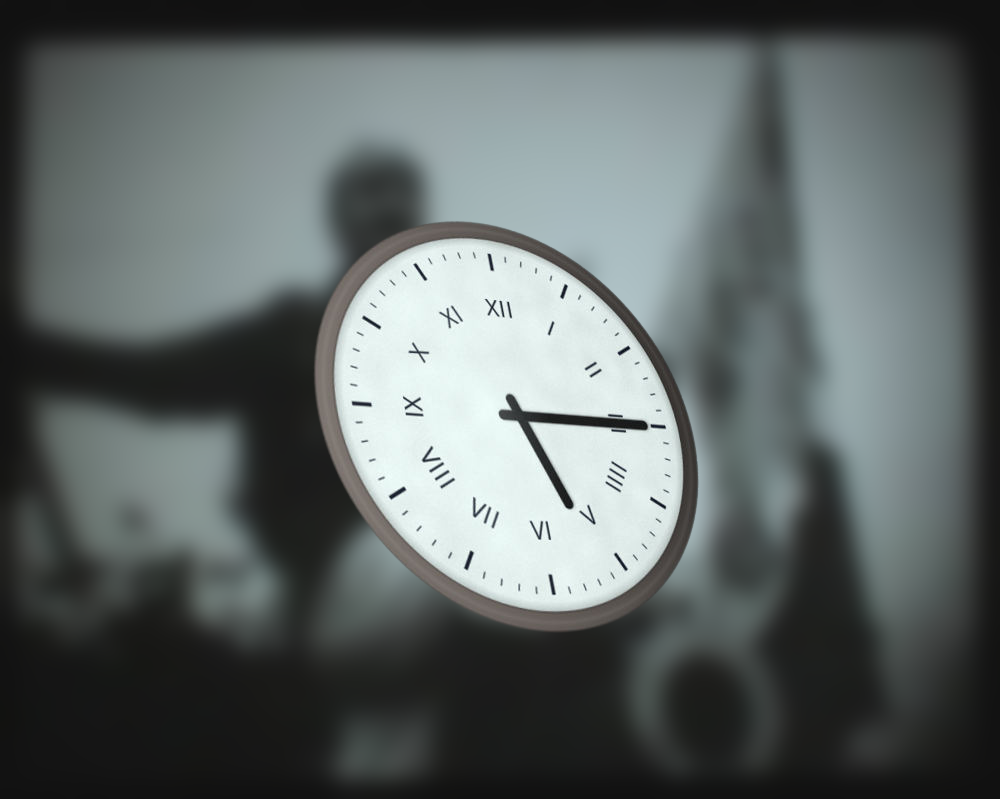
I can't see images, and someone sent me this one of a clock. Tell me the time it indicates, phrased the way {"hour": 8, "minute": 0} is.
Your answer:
{"hour": 5, "minute": 15}
